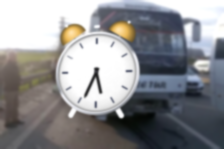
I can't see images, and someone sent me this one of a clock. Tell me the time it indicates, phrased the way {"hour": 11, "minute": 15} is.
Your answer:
{"hour": 5, "minute": 34}
